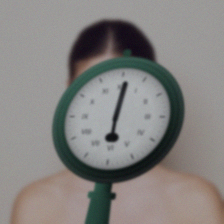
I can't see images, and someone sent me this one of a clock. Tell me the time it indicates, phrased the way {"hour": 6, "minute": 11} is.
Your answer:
{"hour": 6, "minute": 1}
